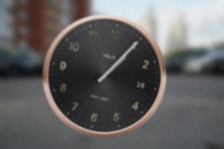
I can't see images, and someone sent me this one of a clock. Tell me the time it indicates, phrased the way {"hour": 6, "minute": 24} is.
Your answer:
{"hour": 1, "minute": 5}
